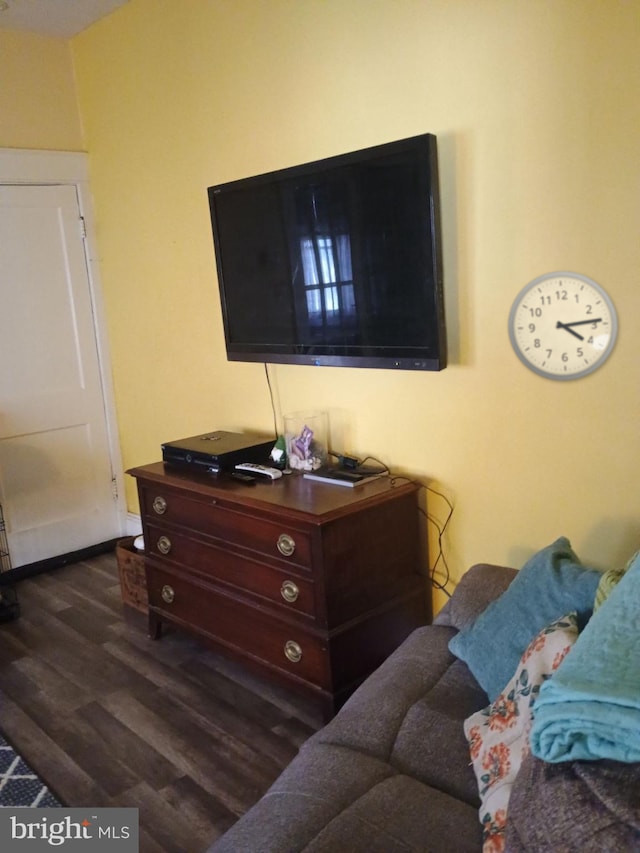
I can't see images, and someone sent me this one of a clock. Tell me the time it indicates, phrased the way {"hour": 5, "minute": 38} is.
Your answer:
{"hour": 4, "minute": 14}
